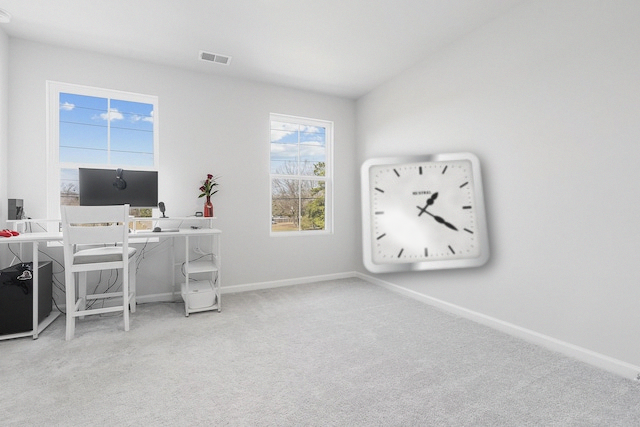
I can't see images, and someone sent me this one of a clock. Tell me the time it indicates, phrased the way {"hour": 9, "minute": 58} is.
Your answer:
{"hour": 1, "minute": 21}
